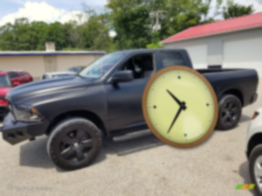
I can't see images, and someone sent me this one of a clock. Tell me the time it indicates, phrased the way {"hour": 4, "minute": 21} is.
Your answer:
{"hour": 10, "minute": 36}
